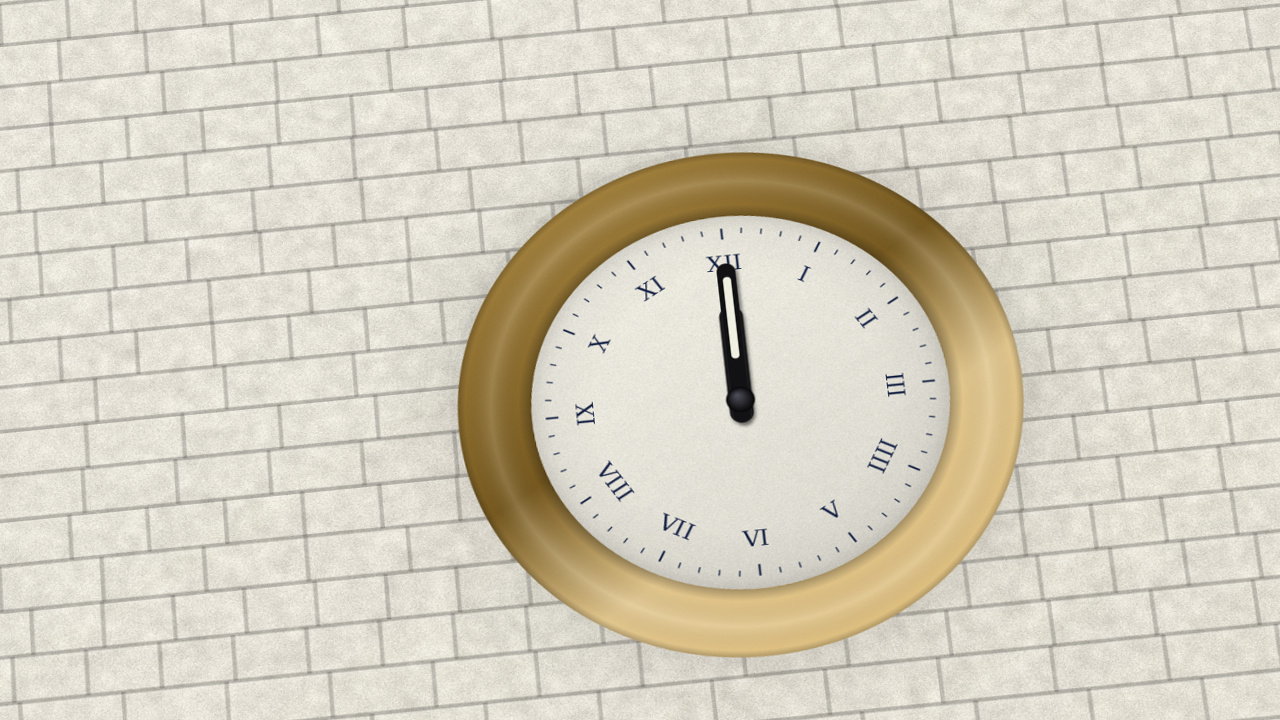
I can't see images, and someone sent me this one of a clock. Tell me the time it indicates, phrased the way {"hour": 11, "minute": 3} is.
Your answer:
{"hour": 12, "minute": 0}
